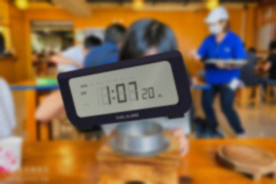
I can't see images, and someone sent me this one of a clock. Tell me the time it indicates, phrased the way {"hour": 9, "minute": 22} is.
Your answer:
{"hour": 1, "minute": 7}
